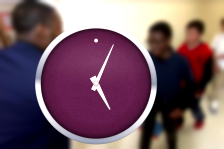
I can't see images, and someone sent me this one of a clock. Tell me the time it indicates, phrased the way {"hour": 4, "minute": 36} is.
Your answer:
{"hour": 5, "minute": 4}
